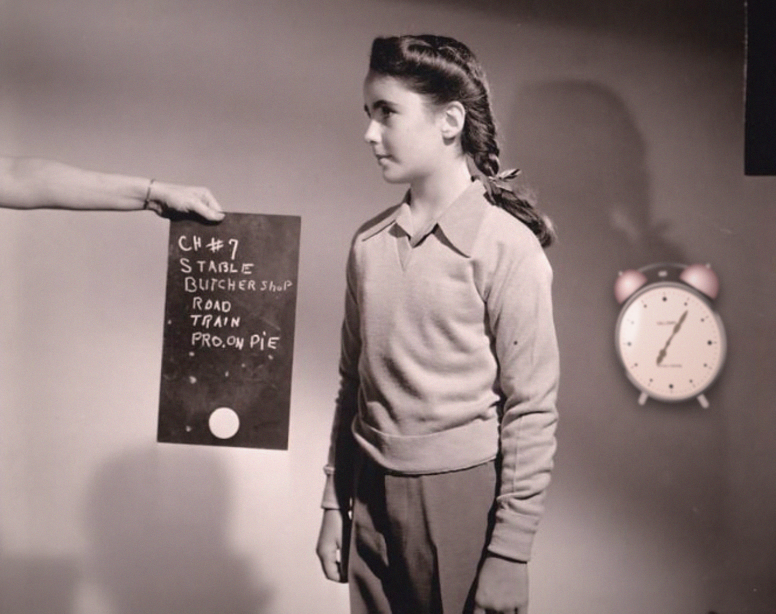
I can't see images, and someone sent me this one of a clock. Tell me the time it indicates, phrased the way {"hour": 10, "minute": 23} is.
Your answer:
{"hour": 7, "minute": 6}
